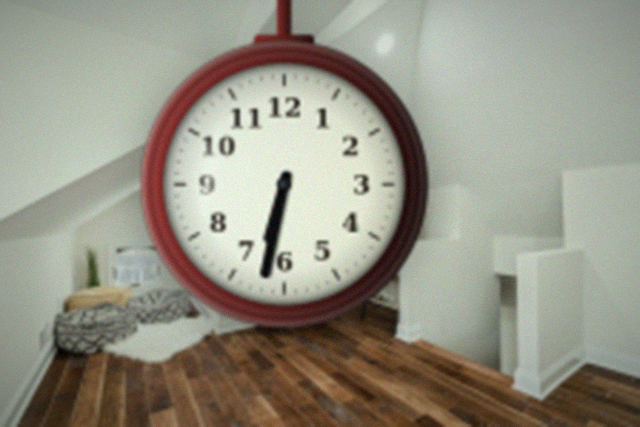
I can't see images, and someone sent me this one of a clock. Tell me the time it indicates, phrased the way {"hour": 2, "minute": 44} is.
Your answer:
{"hour": 6, "minute": 32}
